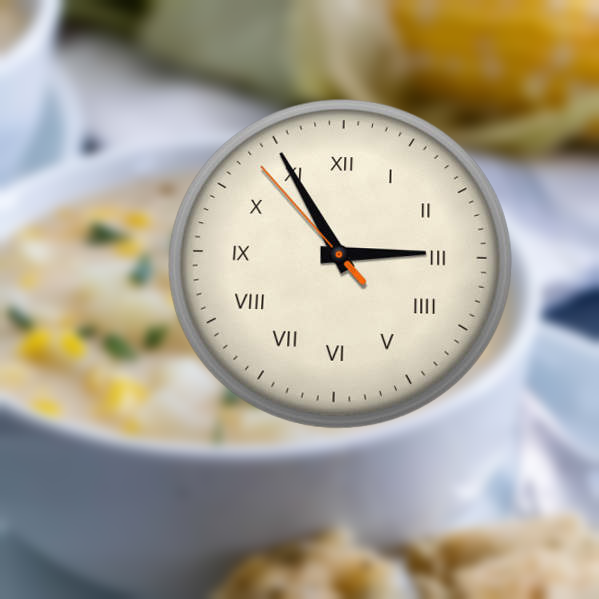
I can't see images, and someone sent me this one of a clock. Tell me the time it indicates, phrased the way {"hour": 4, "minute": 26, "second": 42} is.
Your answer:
{"hour": 2, "minute": 54, "second": 53}
